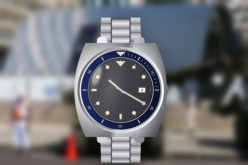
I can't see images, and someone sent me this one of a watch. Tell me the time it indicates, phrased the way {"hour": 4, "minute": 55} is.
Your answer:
{"hour": 10, "minute": 20}
